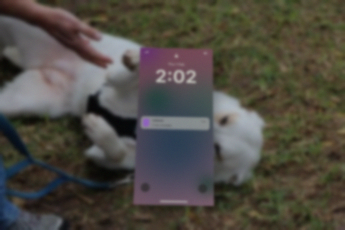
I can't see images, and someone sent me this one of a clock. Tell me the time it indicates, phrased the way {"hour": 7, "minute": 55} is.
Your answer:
{"hour": 2, "minute": 2}
